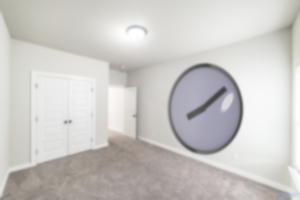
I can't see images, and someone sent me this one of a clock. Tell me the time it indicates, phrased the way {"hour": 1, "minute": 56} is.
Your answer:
{"hour": 8, "minute": 9}
